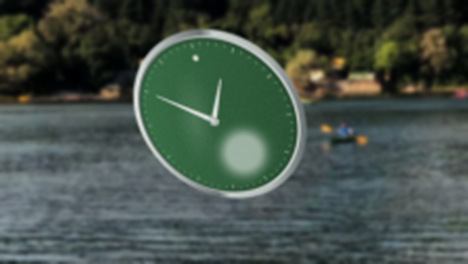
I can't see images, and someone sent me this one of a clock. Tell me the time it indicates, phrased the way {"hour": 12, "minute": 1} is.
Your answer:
{"hour": 12, "minute": 50}
